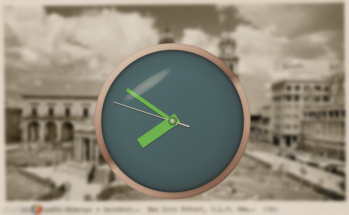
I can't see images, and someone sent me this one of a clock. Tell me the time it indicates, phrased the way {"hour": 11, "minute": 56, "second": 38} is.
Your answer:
{"hour": 7, "minute": 50, "second": 48}
